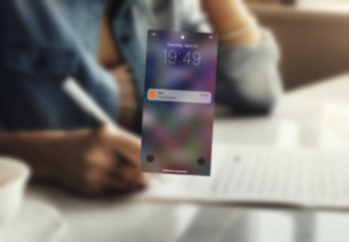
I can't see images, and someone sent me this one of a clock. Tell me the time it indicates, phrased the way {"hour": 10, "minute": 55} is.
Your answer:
{"hour": 19, "minute": 49}
